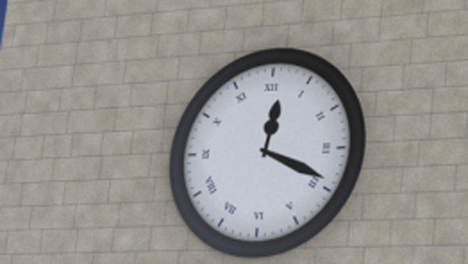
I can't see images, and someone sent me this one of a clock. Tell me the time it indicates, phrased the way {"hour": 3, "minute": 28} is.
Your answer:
{"hour": 12, "minute": 19}
